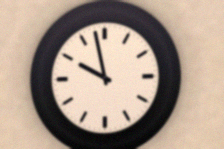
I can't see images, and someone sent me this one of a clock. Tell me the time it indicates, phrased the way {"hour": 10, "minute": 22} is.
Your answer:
{"hour": 9, "minute": 58}
